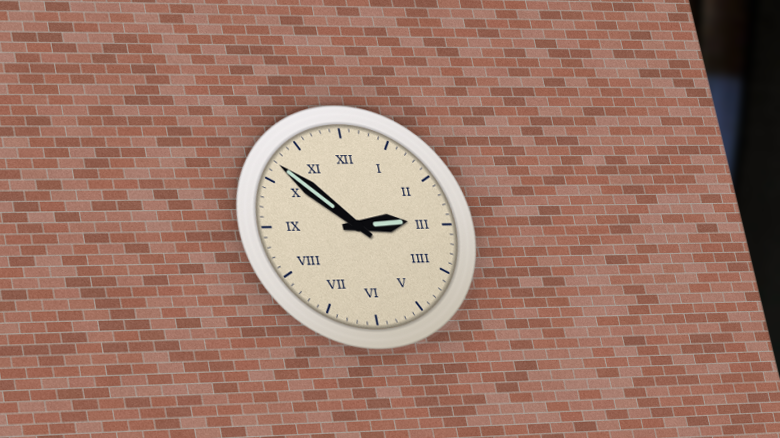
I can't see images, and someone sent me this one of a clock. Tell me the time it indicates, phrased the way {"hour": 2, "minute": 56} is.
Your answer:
{"hour": 2, "minute": 52}
